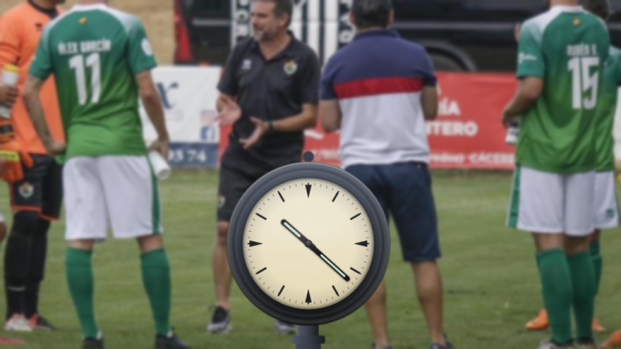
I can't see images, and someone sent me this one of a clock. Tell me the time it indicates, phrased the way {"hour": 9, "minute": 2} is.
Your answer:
{"hour": 10, "minute": 22}
